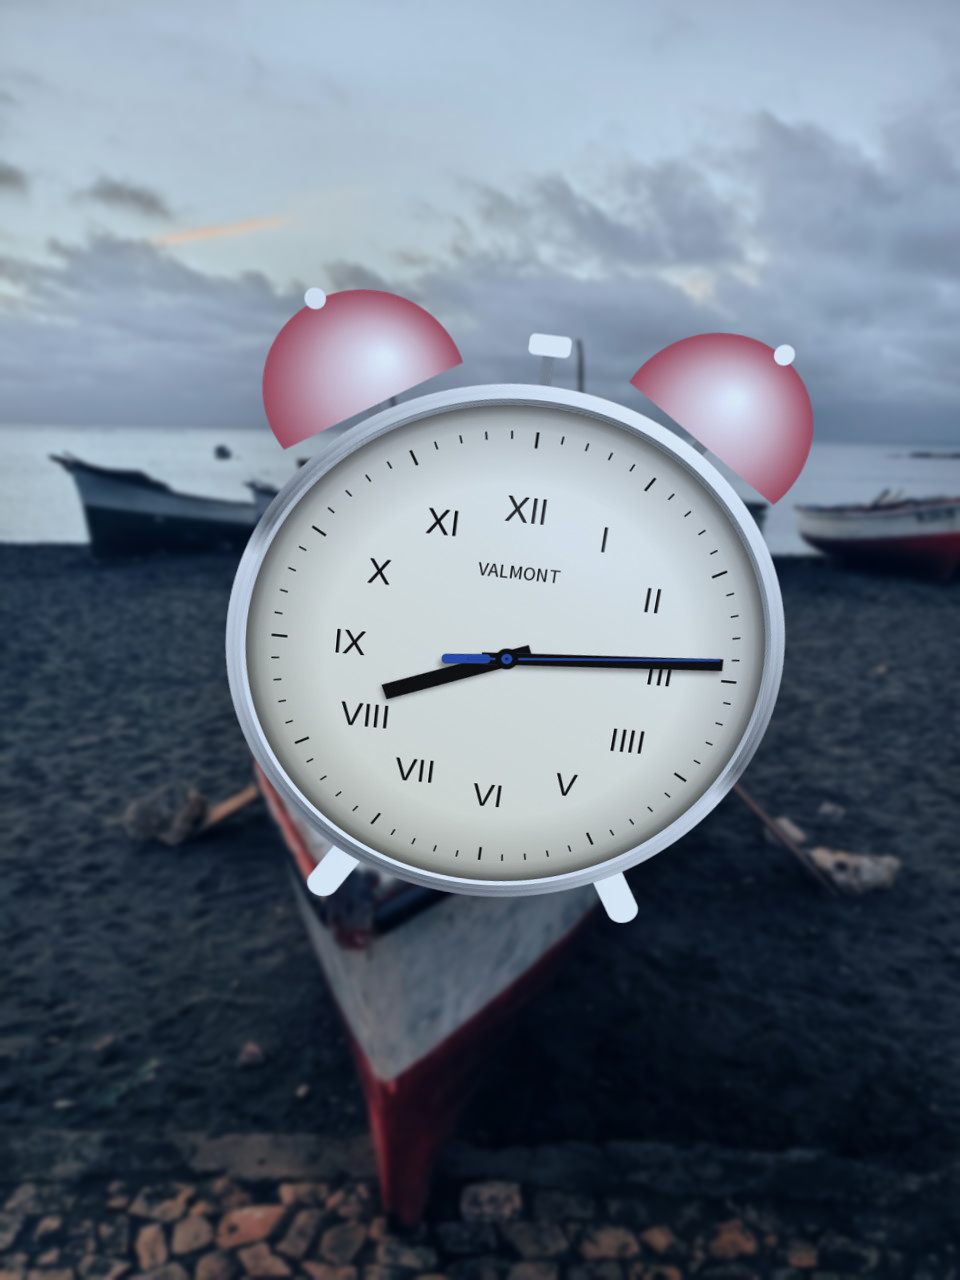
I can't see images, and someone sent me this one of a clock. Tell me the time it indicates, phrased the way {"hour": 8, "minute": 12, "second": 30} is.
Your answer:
{"hour": 8, "minute": 14, "second": 14}
